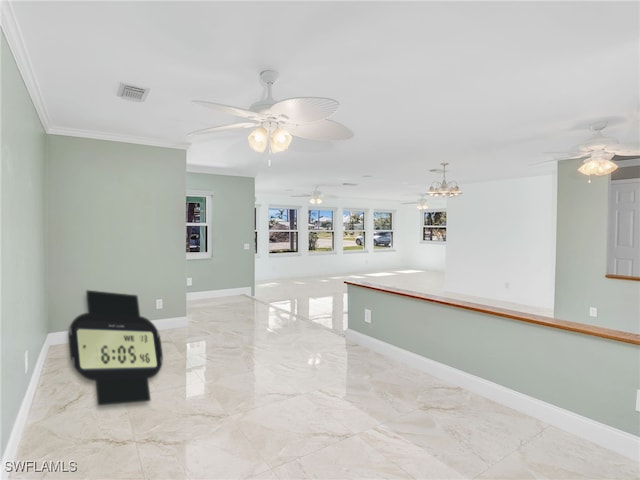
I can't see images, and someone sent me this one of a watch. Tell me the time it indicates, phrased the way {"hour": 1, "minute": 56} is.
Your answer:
{"hour": 6, "minute": 5}
